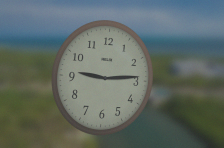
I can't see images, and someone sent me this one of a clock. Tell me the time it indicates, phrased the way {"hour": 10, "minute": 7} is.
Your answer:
{"hour": 9, "minute": 14}
